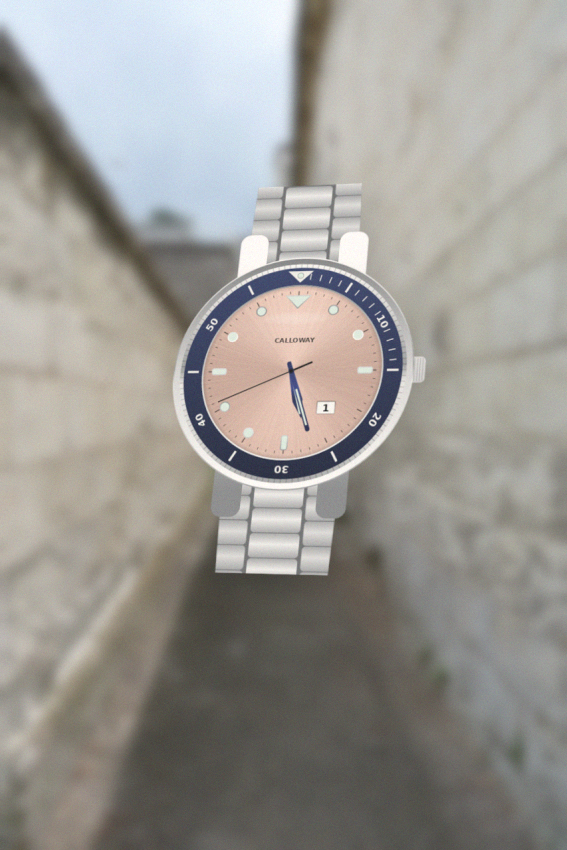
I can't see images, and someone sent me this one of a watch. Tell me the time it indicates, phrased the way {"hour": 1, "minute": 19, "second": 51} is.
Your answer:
{"hour": 5, "minute": 26, "second": 41}
